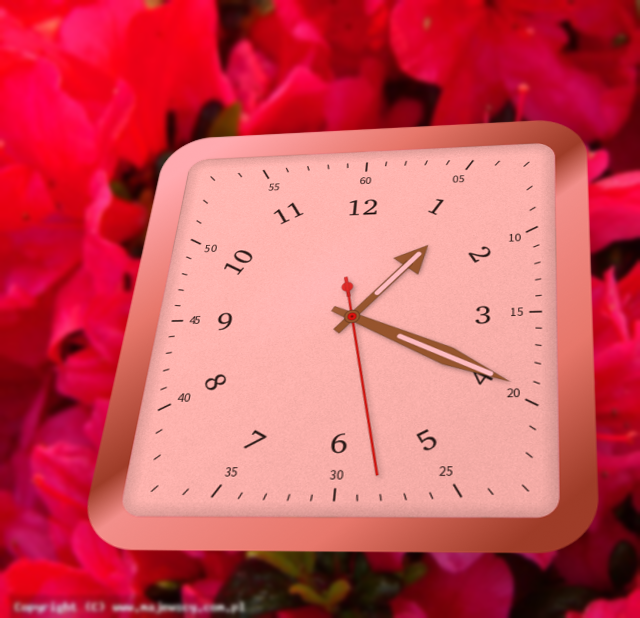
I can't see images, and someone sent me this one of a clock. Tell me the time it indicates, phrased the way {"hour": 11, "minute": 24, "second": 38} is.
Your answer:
{"hour": 1, "minute": 19, "second": 28}
